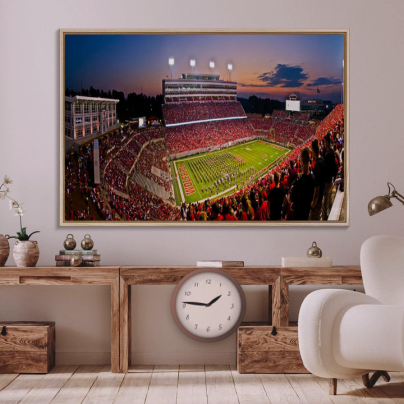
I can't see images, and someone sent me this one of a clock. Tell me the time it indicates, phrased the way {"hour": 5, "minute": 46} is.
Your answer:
{"hour": 1, "minute": 46}
